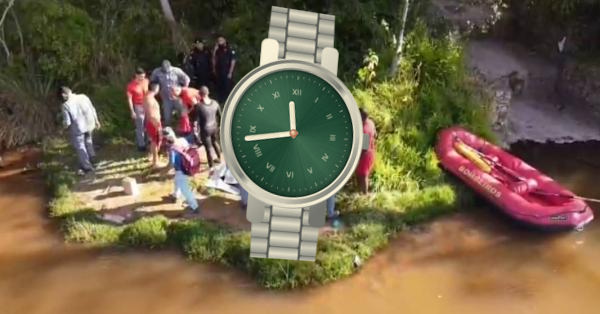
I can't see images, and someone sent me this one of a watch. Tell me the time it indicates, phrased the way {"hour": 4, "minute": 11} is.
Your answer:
{"hour": 11, "minute": 43}
